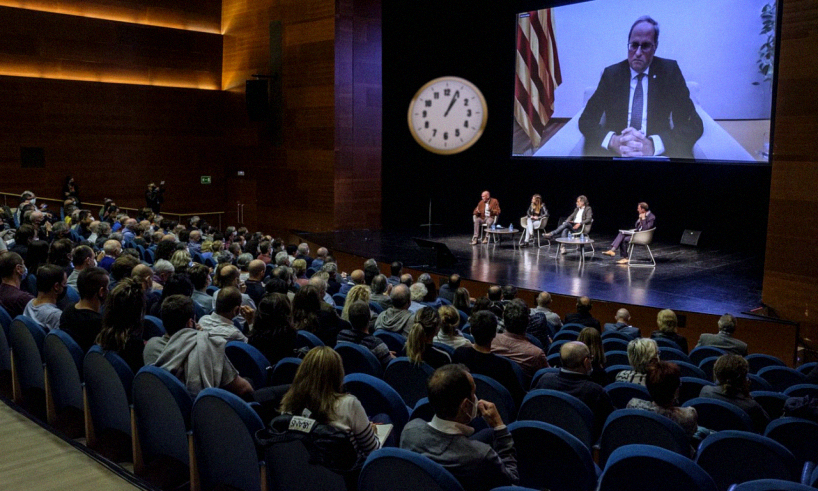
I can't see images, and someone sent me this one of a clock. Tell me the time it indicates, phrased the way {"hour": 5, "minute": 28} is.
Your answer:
{"hour": 1, "minute": 4}
